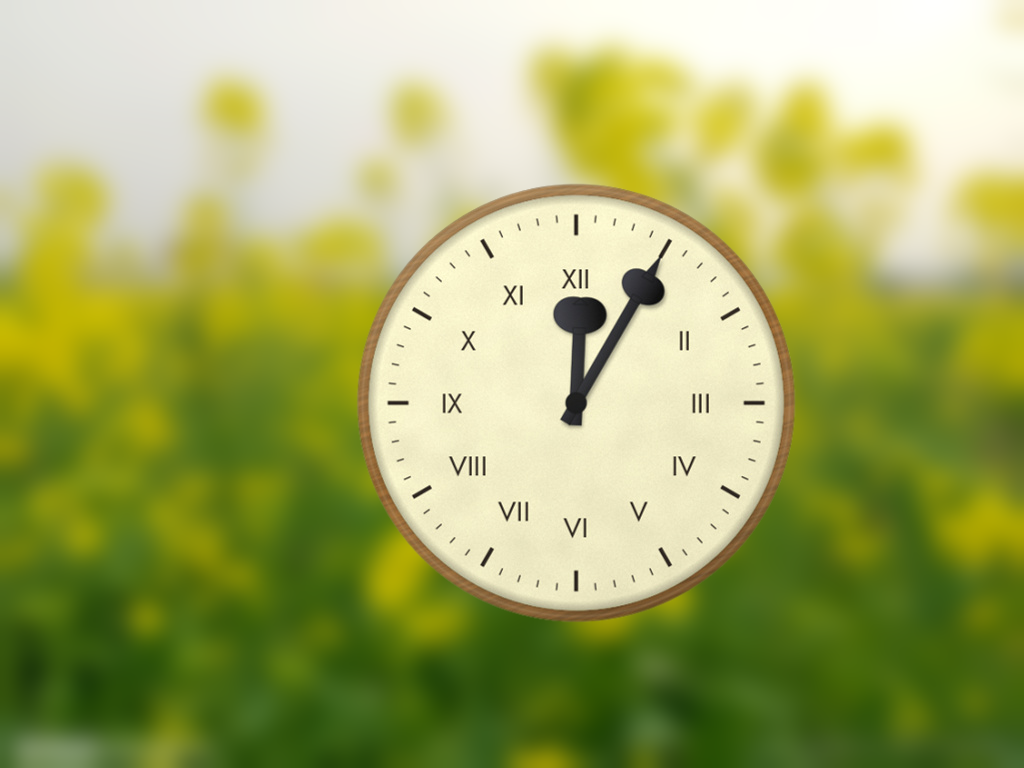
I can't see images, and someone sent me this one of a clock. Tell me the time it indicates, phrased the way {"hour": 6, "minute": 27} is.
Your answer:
{"hour": 12, "minute": 5}
